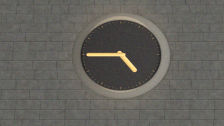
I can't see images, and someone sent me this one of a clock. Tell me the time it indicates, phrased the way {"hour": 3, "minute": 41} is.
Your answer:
{"hour": 4, "minute": 45}
